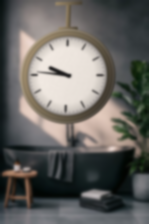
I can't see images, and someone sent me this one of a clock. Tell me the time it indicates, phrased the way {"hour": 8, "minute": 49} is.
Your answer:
{"hour": 9, "minute": 46}
